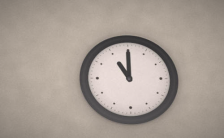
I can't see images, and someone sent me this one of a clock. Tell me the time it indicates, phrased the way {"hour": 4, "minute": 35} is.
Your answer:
{"hour": 11, "minute": 0}
